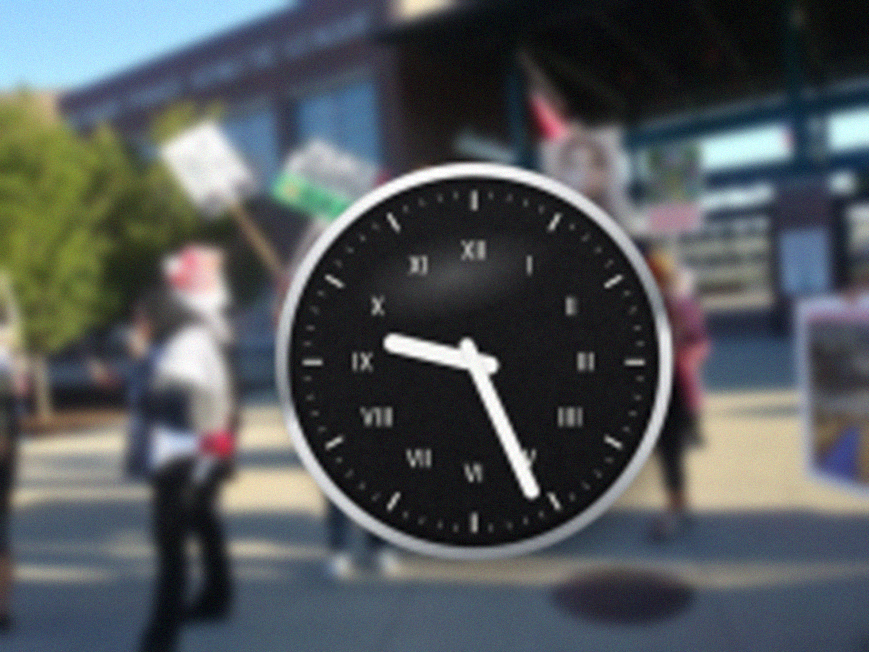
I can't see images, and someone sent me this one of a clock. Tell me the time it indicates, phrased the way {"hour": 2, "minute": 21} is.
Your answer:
{"hour": 9, "minute": 26}
